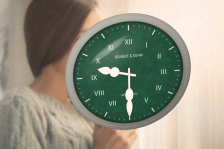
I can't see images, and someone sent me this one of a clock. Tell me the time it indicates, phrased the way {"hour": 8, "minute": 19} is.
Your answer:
{"hour": 9, "minute": 30}
